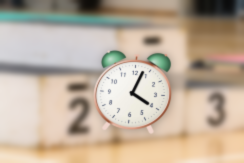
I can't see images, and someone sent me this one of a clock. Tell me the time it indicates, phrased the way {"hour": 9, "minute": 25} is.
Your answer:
{"hour": 4, "minute": 3}
